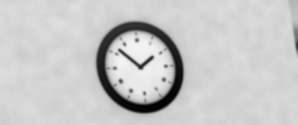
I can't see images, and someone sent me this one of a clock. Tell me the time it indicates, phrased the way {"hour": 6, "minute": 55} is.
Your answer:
{"hour": 1, "minute": 52}
